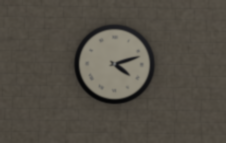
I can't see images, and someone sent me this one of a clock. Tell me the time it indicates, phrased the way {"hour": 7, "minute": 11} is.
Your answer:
{"hour": 4, "minute": 12}
